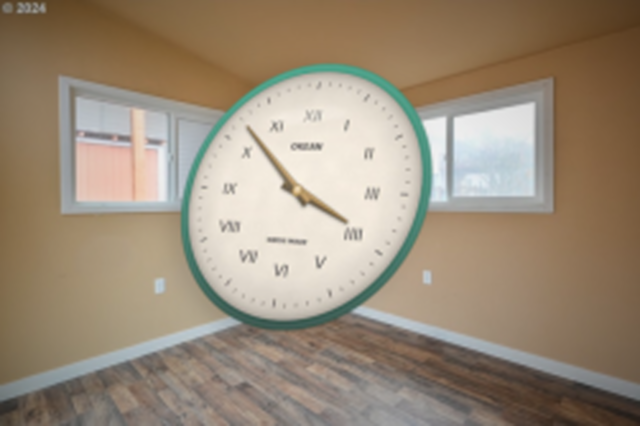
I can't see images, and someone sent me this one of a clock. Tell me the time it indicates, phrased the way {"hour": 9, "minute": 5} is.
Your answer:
{"hour": 3, "minute": 52}
